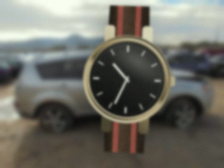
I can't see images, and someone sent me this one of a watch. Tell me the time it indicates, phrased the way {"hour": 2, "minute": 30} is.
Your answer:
{"hour": 10, "minute": 34}
